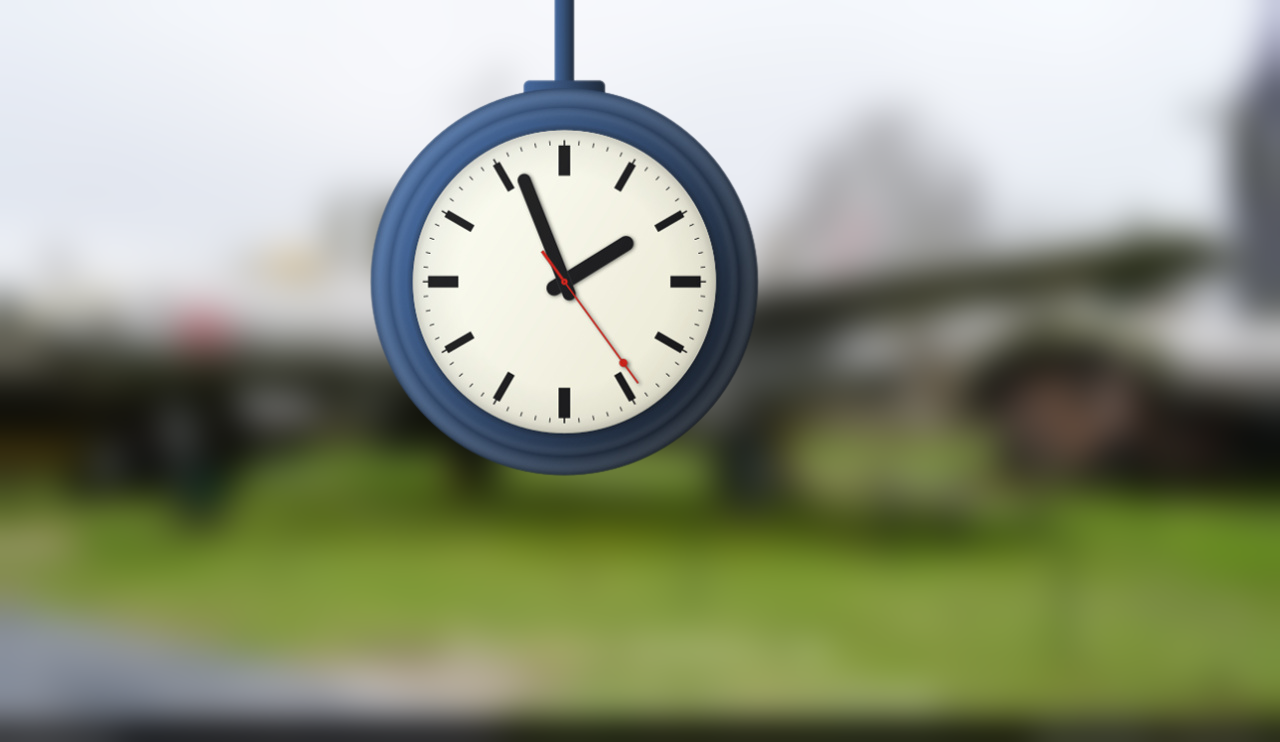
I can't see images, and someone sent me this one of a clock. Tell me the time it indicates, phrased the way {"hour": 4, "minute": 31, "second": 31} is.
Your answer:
{"hour": 1, "minute": 56, "second": 24}
